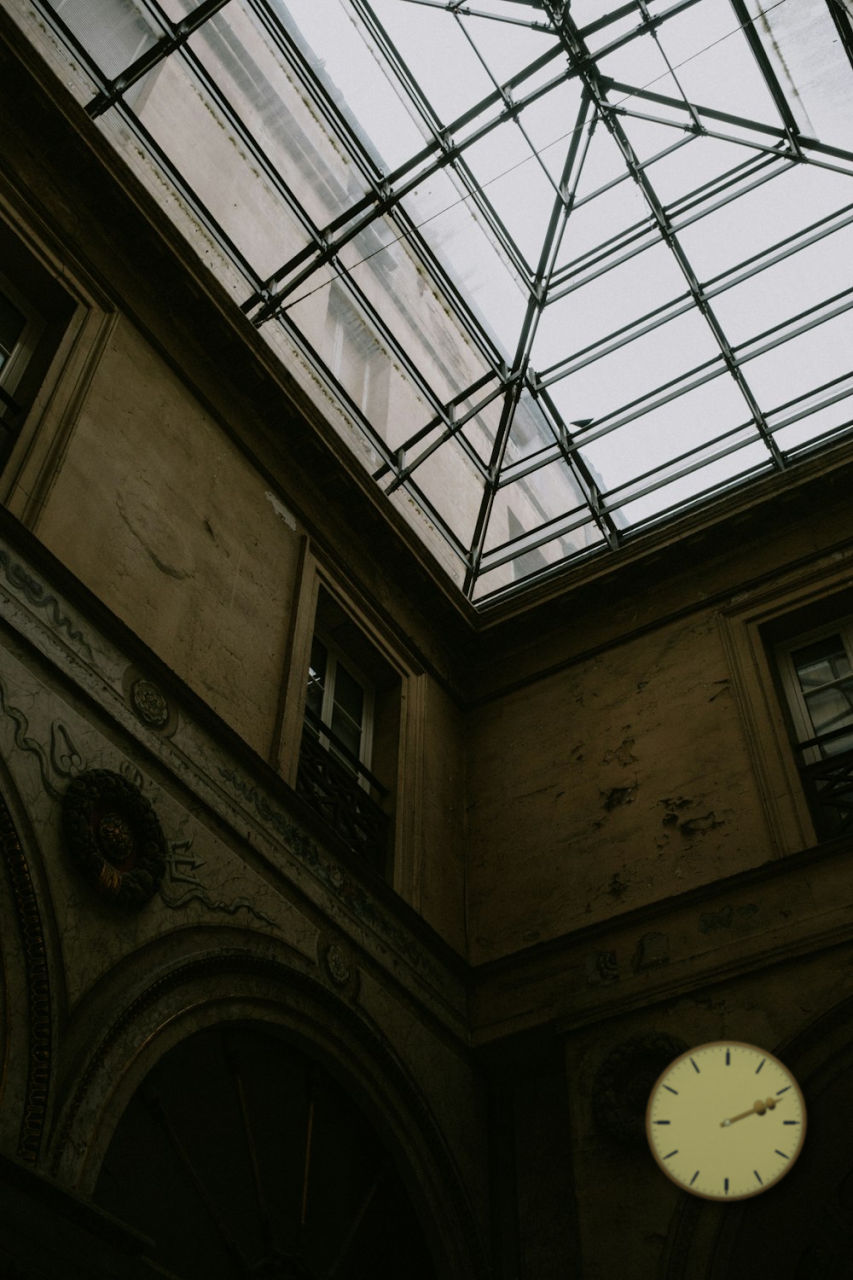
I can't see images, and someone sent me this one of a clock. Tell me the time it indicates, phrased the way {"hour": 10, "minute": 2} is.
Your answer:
{"hour": 2, "minute": 11}
